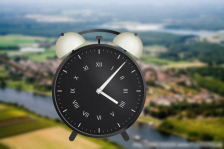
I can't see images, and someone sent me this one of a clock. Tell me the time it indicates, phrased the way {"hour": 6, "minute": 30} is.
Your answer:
{"hour": 4, "minute": 7}
